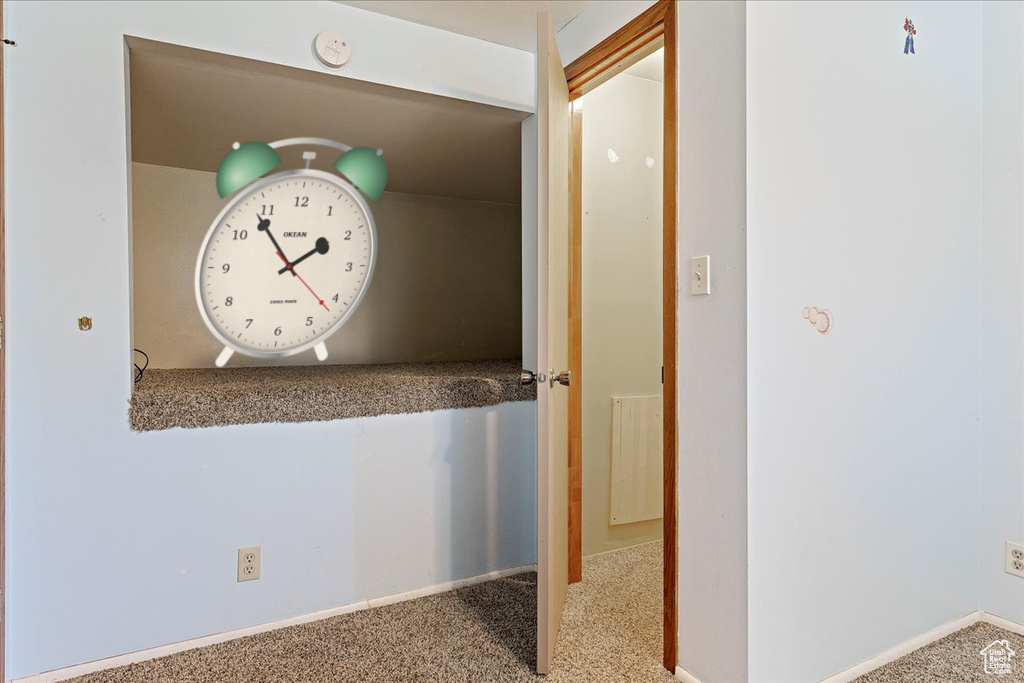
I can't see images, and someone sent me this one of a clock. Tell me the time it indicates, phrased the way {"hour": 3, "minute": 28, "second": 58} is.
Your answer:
{"hour": 1, "minute": 53, "second": 22}
